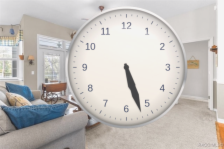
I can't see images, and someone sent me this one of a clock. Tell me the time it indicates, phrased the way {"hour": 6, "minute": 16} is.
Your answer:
{"hour": 5, "minute": 27}
